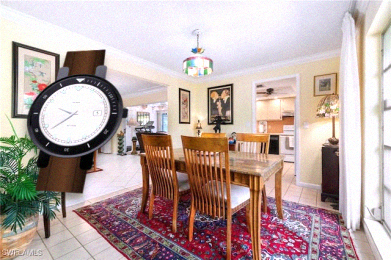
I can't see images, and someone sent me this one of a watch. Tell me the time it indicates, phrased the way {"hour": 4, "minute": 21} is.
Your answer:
{"hour": 9, "minute": 38}
